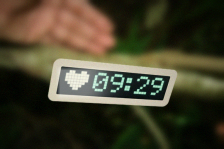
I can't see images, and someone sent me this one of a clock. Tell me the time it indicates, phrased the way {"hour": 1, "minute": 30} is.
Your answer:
{"hour": 9, "minute": 29}
